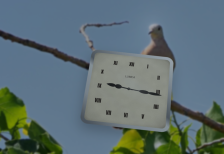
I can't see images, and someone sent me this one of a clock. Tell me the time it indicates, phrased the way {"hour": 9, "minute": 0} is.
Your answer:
{"hour": 9, "minute": 16}
